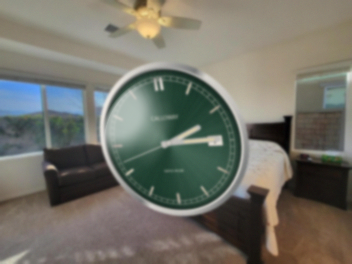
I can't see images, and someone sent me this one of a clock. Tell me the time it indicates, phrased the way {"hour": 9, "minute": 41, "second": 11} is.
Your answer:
{"hour": 2, "minute": 14, "second": 42}
